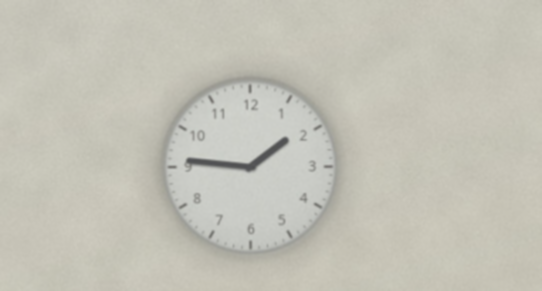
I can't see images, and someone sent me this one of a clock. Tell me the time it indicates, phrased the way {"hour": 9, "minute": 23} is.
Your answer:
{"hour": 1, "minute": 46}
